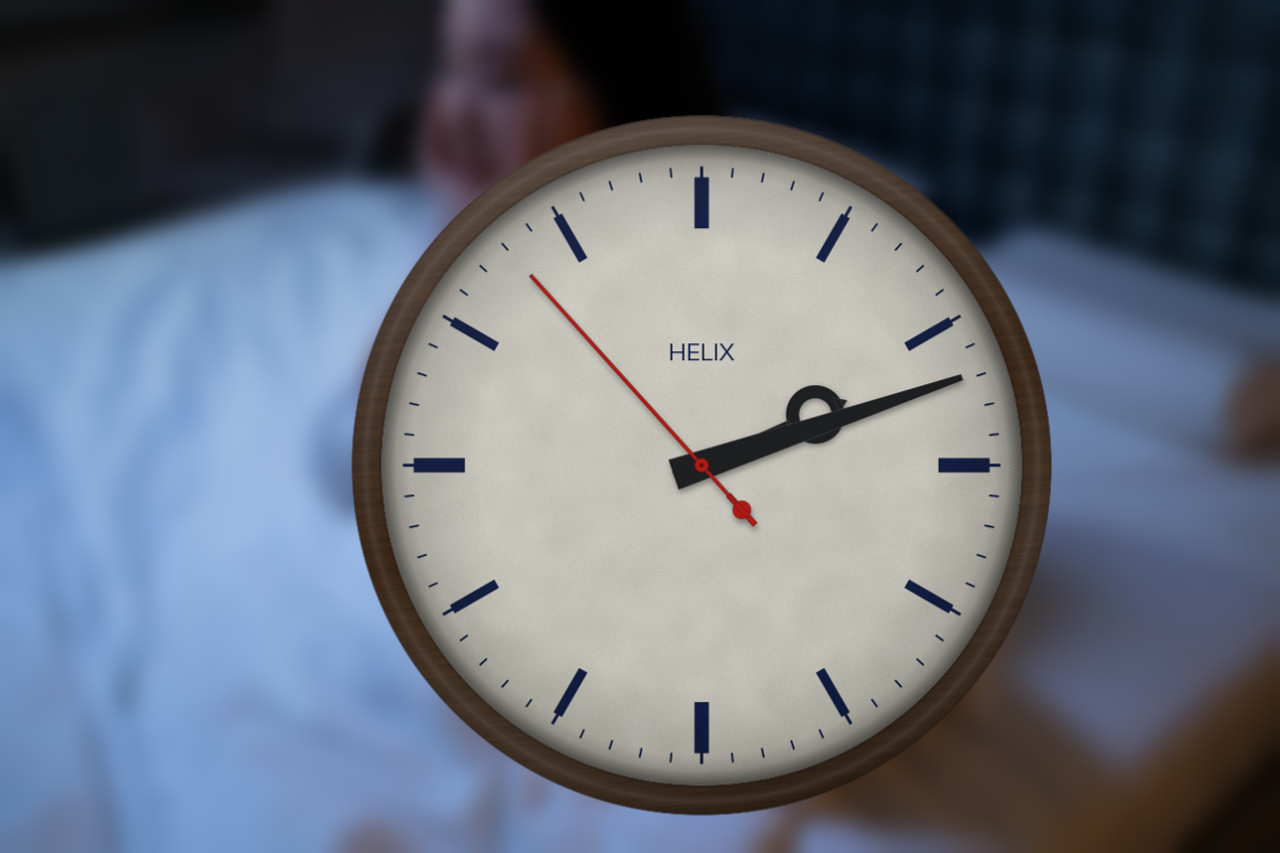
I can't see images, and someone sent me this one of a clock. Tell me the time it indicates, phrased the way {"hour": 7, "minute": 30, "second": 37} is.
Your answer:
{"hour": 2, "minute": 11, "second": 53}
